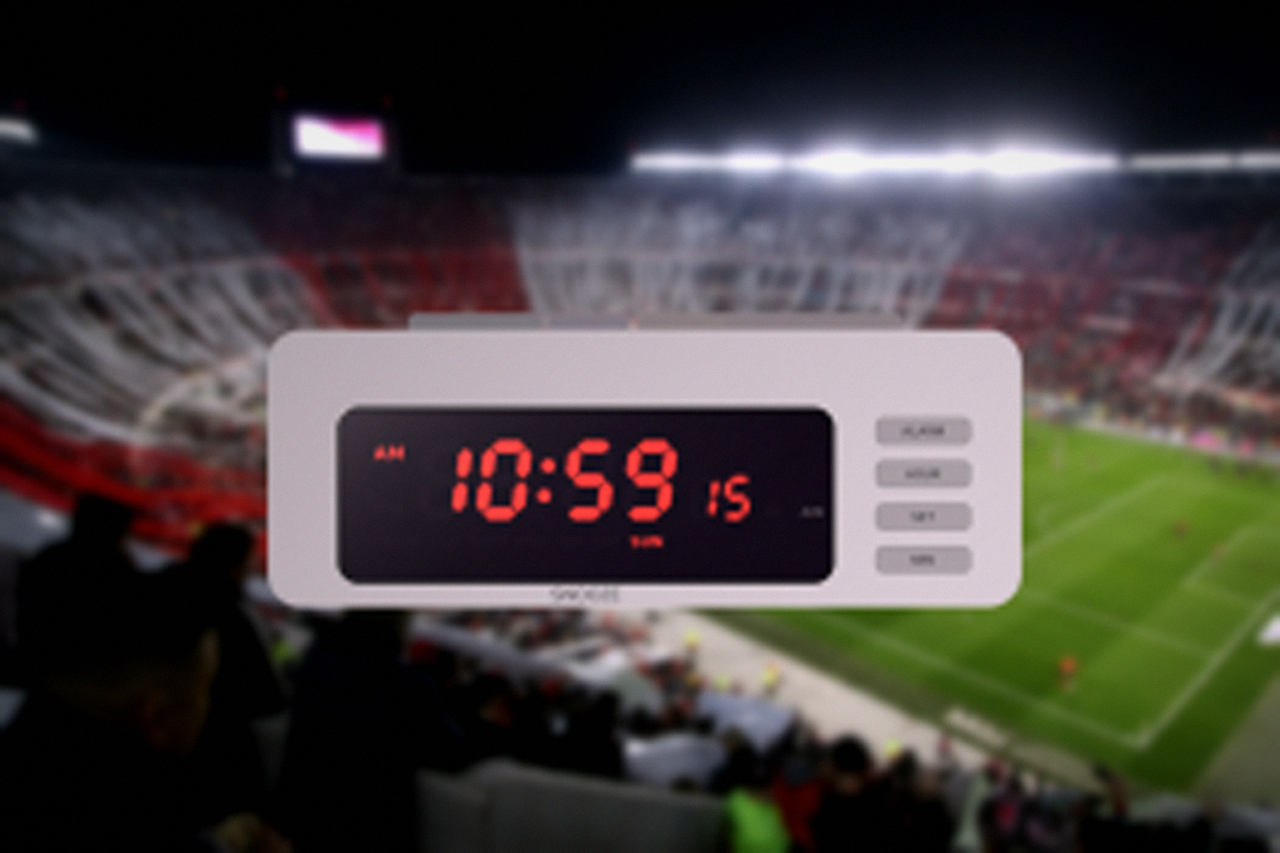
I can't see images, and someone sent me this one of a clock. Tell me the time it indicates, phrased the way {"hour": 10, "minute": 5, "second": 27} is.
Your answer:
{"hour": 10, "minute": 59, "second": 15}
